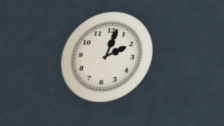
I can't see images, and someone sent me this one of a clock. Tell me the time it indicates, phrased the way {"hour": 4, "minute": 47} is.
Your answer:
{"hour": 2, "minute": 2}
